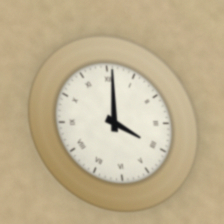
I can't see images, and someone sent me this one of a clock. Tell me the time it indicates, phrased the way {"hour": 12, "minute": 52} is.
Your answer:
{"hour": 4, "minute": 1}
